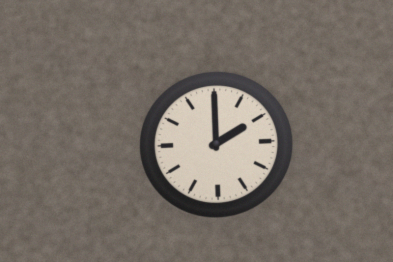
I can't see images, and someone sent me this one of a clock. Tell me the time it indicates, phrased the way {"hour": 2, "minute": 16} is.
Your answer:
{"hour": 2, "minute": 0}
